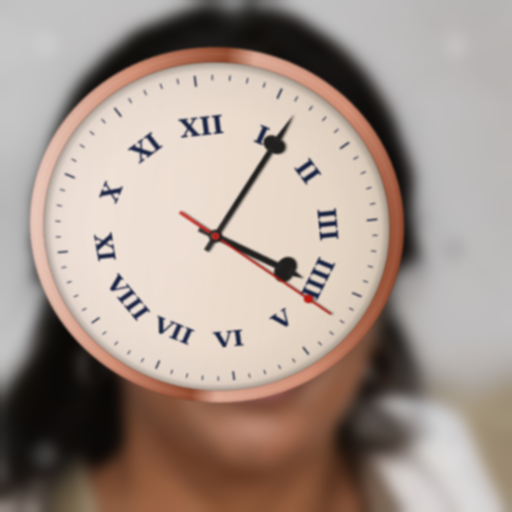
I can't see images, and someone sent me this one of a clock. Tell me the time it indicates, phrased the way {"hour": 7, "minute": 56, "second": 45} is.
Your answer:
{"hour": 4, "minute": 6, "second": 22}
